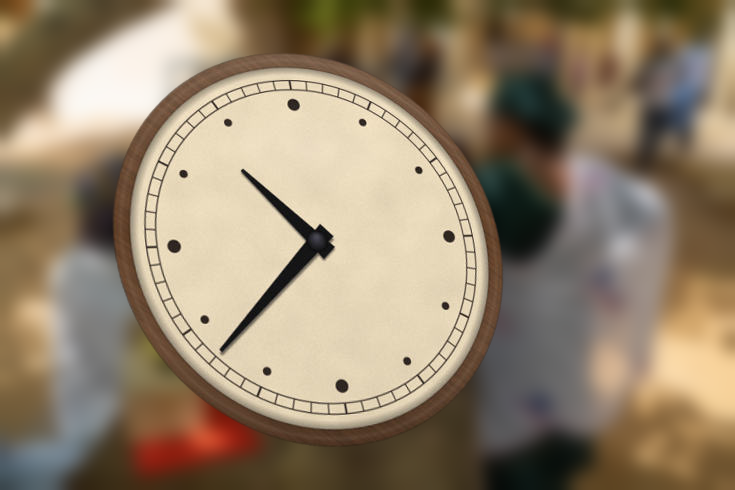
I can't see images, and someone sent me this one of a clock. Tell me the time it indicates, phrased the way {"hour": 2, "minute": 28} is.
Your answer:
{"hour": 10, "minute": 38}
